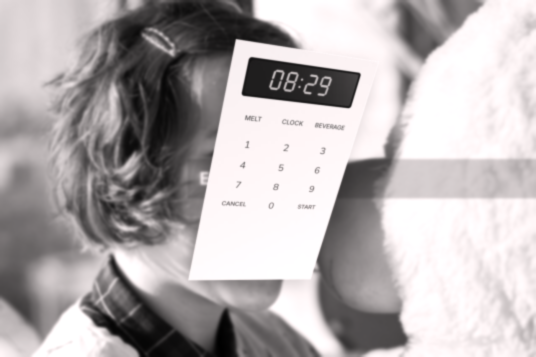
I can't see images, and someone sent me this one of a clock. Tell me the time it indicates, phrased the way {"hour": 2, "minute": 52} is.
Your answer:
{"hour": 8, "minute": 29}
